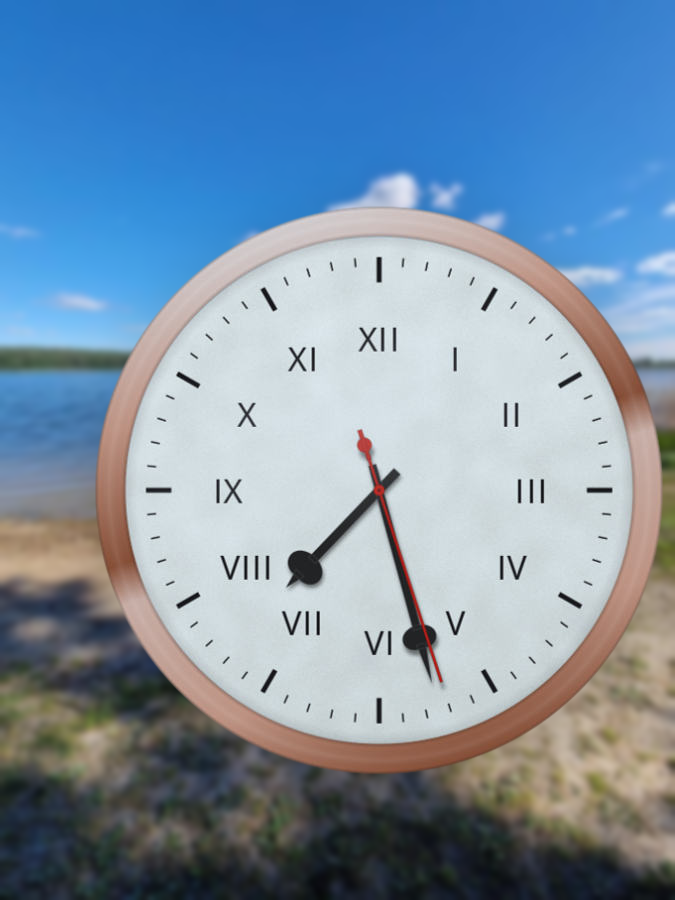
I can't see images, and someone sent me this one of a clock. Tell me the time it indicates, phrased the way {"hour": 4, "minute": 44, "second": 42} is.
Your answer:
{"hour": 7, "minute": 27, "second": 27}
